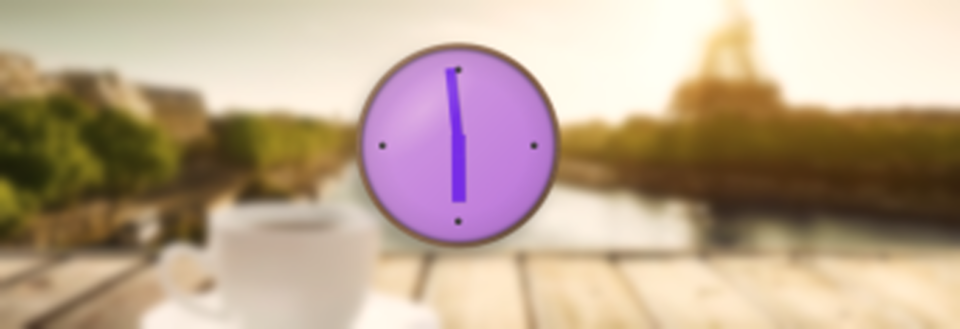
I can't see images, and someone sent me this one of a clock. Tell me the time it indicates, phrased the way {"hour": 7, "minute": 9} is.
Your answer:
{"hour": 5, "minute": 59}
